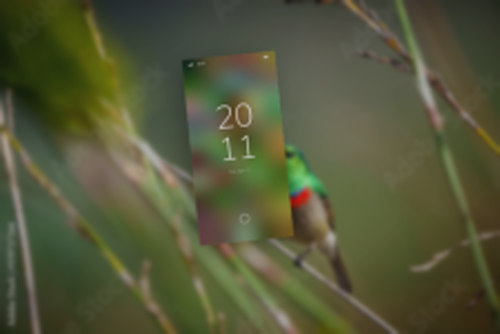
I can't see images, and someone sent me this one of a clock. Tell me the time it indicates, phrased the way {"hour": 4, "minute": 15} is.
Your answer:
{"hour": 20, "minute": 11}
